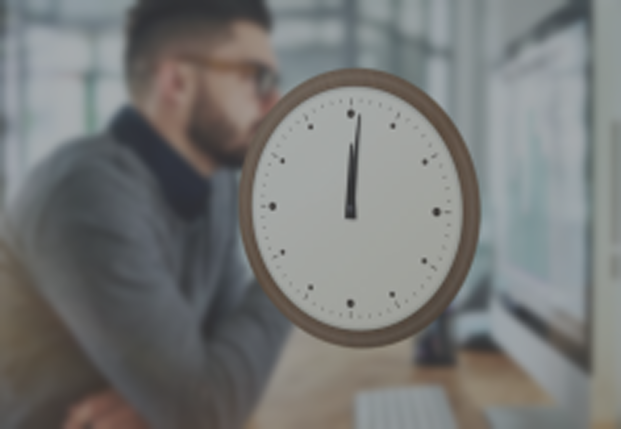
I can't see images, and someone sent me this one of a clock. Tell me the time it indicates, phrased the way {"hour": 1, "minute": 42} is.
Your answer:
{"hour": 12, "minute": 1}
